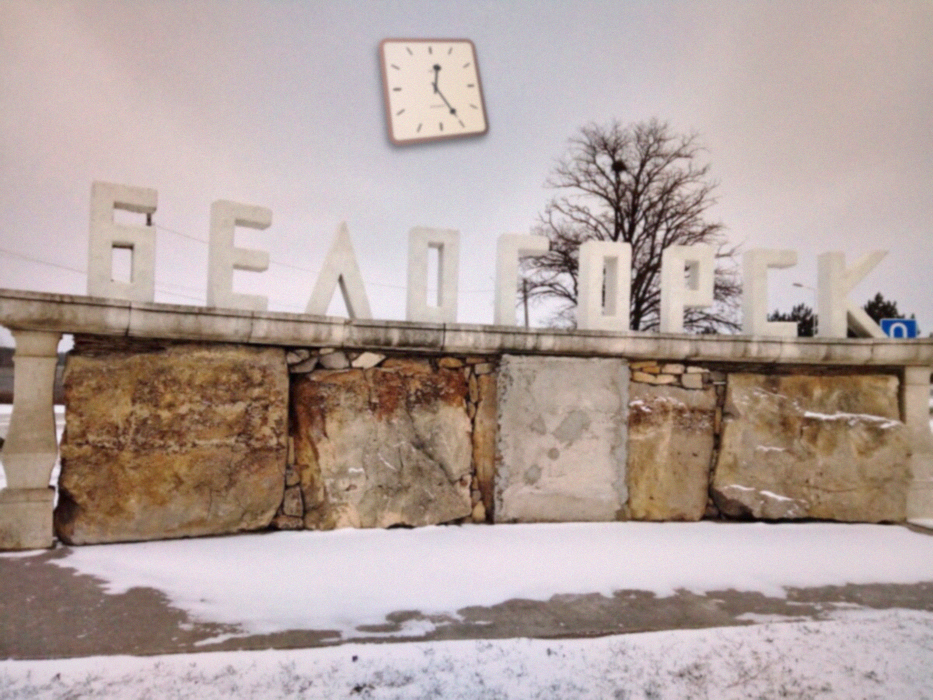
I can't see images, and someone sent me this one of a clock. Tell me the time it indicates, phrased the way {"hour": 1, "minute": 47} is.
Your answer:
{"hour": 12, "minute": 25}
